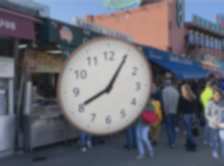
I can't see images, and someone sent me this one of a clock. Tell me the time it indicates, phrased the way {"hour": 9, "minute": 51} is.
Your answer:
{"hour": 8, "minute": 5}
